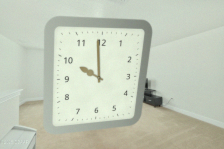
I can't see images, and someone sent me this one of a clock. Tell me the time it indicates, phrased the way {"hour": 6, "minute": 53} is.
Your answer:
{"hour": 9, "minute": 59}
